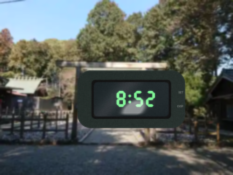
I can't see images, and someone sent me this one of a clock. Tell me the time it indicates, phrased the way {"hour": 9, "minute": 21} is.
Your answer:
{"hour": 8, "minute": 52}
